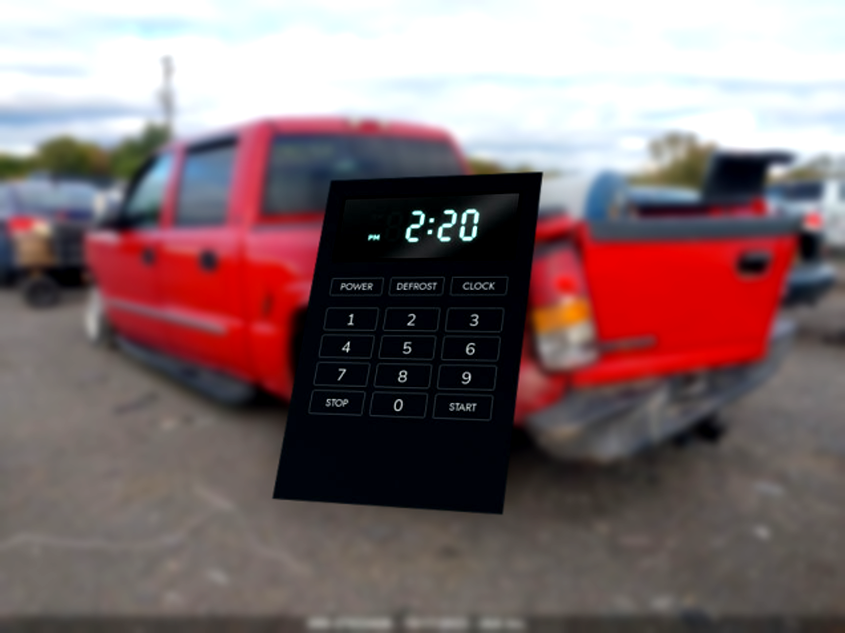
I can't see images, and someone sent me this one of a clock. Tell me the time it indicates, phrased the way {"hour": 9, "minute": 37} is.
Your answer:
{"hour": 2, "minute": 20}
